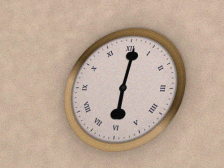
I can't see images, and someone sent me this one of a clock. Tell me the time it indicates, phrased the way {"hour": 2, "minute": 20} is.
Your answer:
{"hour": 6, "minute": 1}
